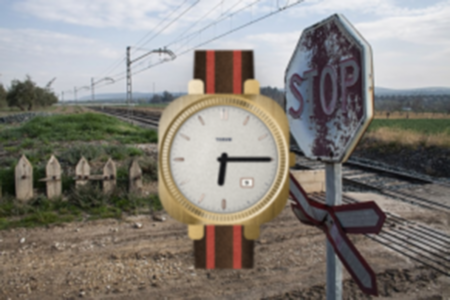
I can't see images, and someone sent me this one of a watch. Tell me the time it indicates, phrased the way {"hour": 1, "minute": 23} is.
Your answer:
{"hour": 6, "minute": 15}
